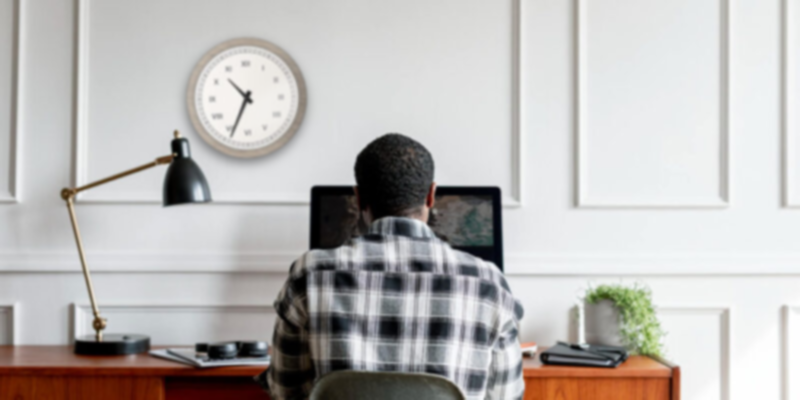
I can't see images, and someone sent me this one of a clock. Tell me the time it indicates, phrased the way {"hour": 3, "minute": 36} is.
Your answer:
{"hour": 10, "minute": 34}
